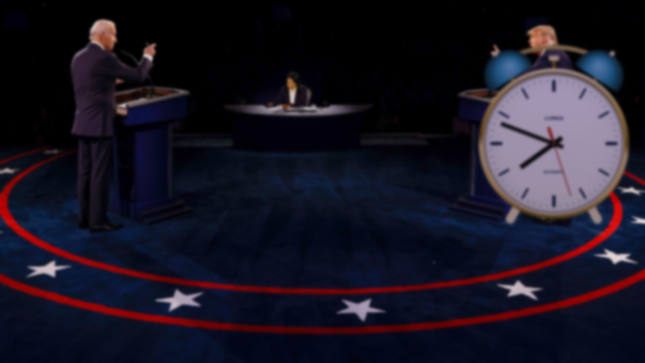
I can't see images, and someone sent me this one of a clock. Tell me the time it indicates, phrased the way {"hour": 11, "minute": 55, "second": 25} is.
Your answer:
{"hour": 7, "minute": 48, "second": 27}
